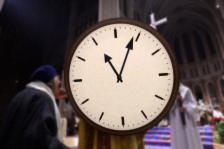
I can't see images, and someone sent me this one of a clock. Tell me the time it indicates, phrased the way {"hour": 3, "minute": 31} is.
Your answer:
{"hour": 11, "minute": 4}
